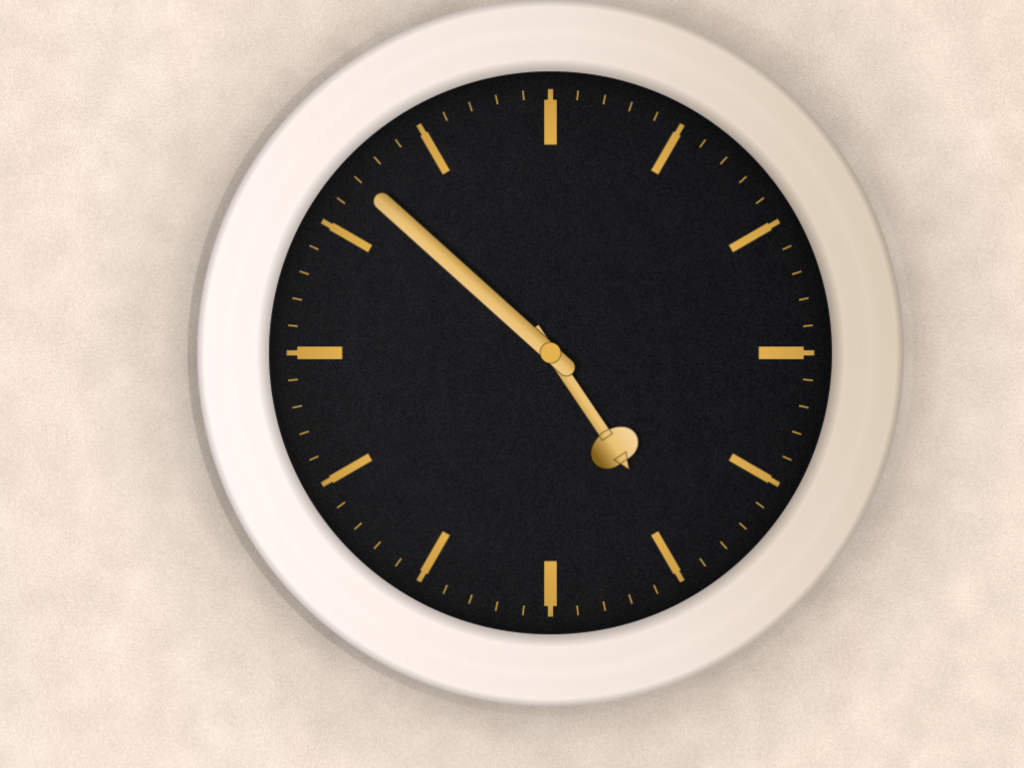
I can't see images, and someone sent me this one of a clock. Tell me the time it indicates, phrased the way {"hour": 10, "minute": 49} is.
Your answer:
{"hour": 4, "minute": 52}
